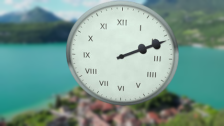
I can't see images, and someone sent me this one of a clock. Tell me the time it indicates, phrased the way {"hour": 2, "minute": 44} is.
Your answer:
{"hour": 2, "minute": 11}
